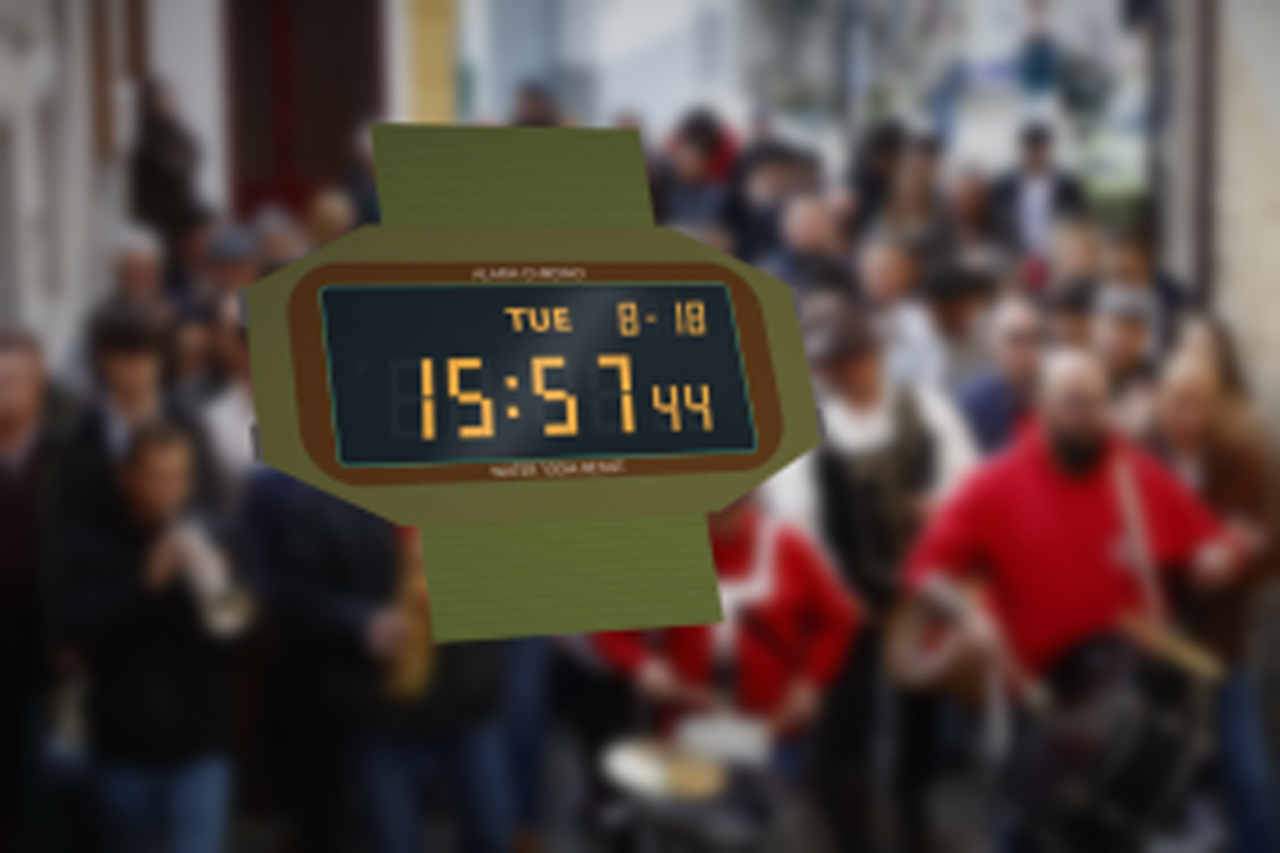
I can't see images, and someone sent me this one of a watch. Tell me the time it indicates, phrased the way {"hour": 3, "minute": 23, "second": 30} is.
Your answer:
{"hour": 15, "minute": 57, "second": 44}
